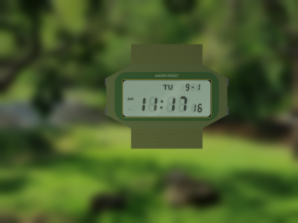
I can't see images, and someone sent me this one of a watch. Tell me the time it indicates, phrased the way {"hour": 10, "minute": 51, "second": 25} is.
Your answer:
{"hour": 11, "minute": 17, "second": 16}
